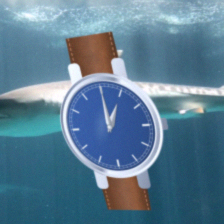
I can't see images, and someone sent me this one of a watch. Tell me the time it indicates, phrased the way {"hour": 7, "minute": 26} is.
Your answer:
{"hour": 1, "minute": 0}
